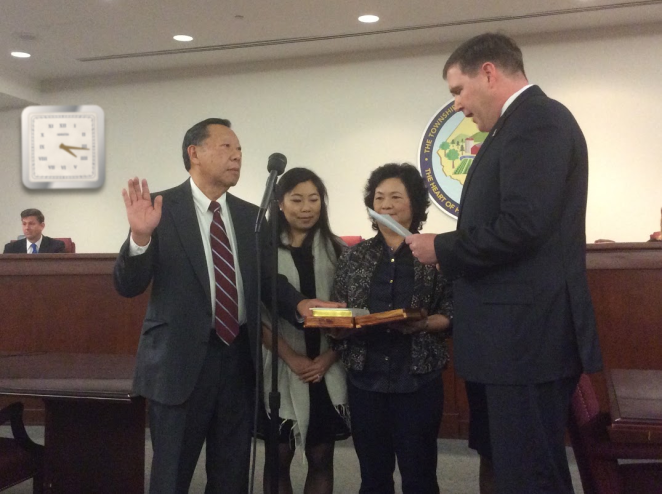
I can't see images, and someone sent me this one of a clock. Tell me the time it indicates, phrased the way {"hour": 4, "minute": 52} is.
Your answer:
{"hour": 4, "minute": 16}
